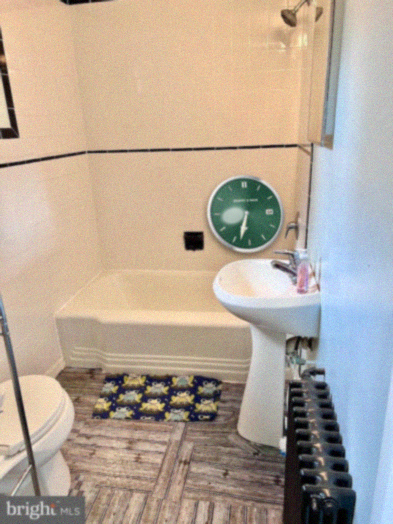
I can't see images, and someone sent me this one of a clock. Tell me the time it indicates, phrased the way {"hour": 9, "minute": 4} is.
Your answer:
{"hour": 6, "minute": 33}
